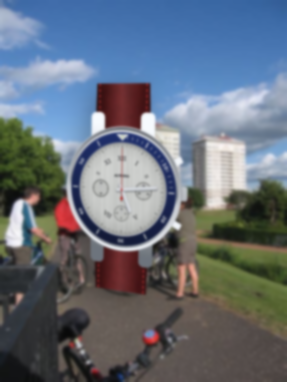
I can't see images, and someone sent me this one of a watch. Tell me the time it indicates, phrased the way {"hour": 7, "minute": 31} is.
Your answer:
{"hour": 5, "minute": 14}
